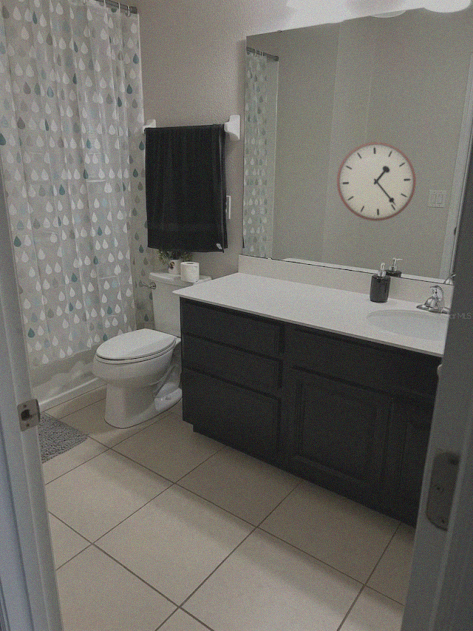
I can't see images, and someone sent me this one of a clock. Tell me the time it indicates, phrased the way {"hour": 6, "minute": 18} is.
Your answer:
{"hour": 1, "minute": 24}
